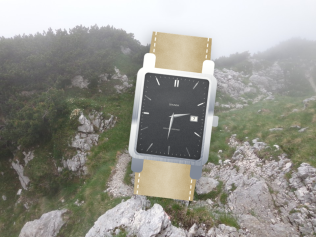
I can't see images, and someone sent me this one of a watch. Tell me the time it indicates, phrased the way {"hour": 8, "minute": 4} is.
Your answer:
{"hour": 2, "minute": 31}
